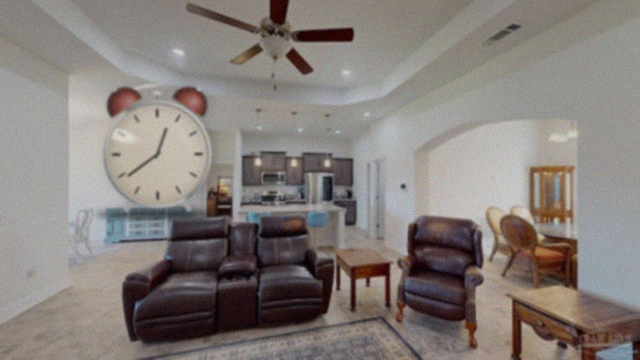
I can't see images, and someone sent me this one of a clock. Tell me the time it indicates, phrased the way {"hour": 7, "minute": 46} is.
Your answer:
{"hour": 12, "minute": 39}
